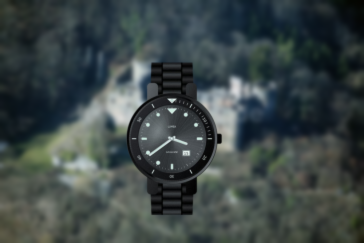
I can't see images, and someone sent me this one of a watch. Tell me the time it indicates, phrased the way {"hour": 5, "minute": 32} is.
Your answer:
{"hour": 3, "minute": 39}
